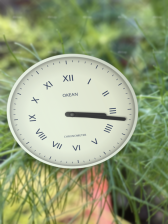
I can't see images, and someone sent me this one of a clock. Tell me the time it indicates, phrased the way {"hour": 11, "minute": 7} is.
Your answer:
{"hour": 3, "minute": 17}
